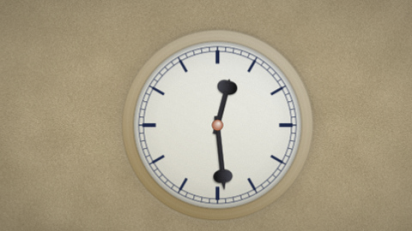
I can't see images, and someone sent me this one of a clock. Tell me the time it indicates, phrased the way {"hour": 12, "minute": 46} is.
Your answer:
{"hour": 12, "minute": 29}
